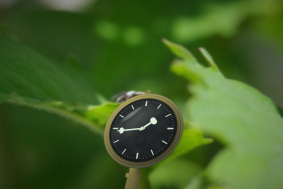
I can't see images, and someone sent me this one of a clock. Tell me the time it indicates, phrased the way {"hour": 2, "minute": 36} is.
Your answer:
{"hour": 1, "minute": 44}
